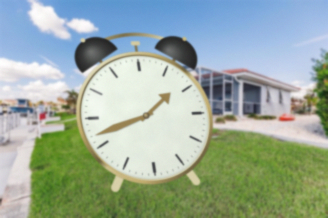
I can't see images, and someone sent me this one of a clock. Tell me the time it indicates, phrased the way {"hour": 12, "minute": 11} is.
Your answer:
{"hour": 1, "minute": 42}
